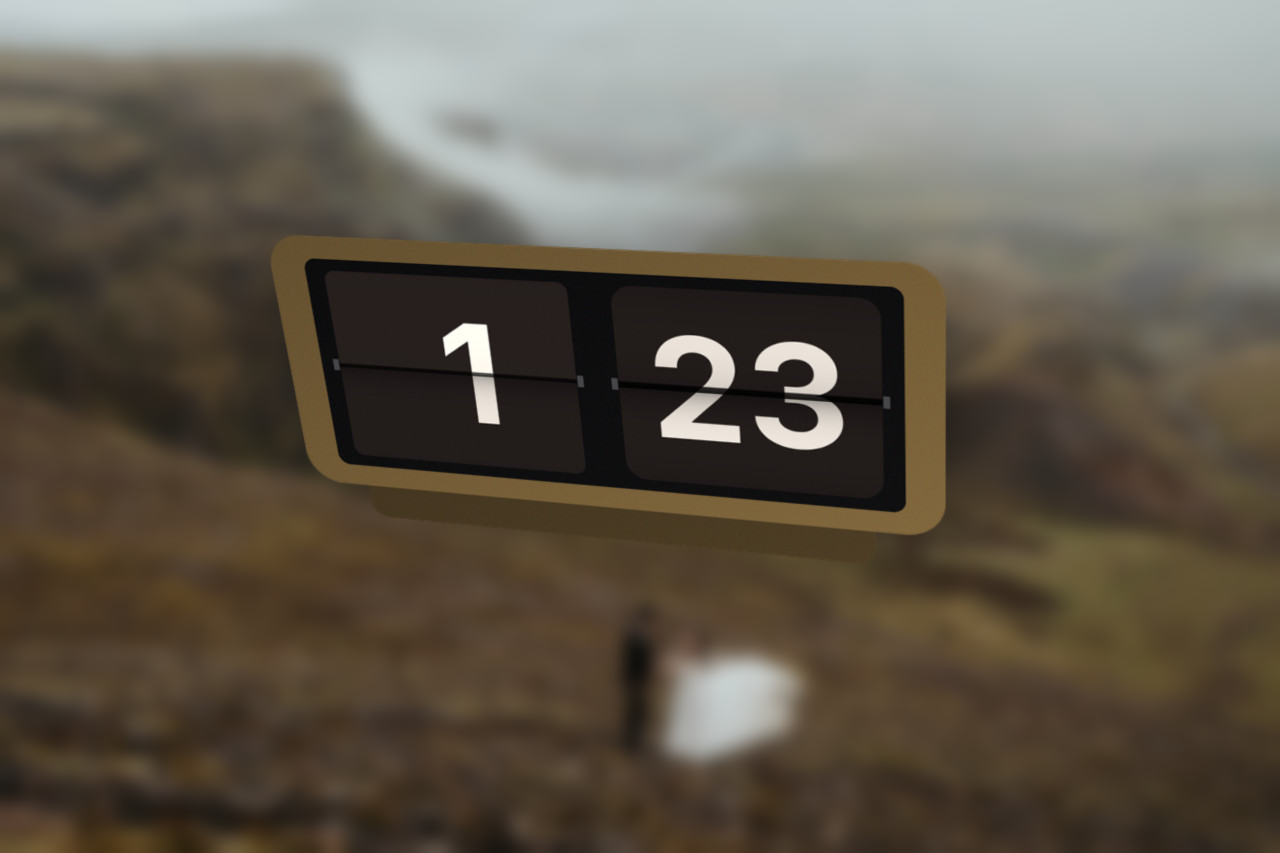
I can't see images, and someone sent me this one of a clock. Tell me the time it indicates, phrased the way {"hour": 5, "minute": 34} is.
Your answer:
{"hour": 1, "minute": 23}
